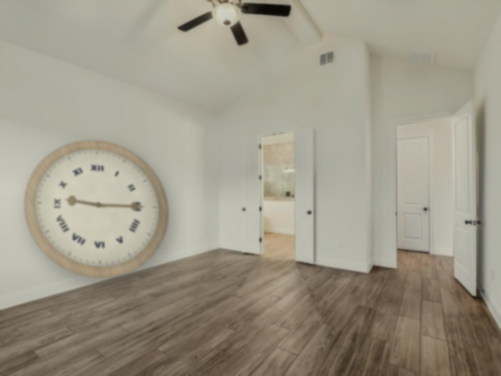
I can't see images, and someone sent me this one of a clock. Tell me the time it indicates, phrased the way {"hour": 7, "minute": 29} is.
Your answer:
{"hour": 9, "minute": 15}
